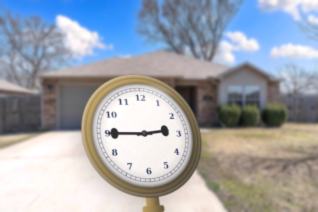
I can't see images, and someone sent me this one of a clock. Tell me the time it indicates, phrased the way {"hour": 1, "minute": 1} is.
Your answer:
{"hour": 2, "minute": 45}
